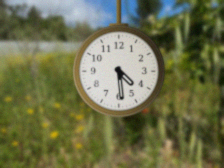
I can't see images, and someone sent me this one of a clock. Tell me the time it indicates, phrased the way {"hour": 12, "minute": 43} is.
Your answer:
{"hour": 4, "minute": 29}
